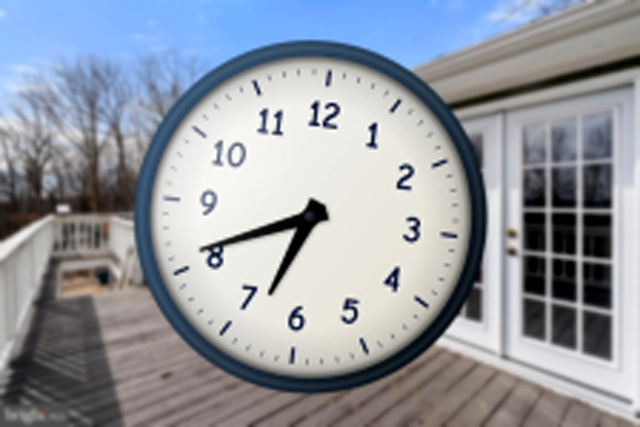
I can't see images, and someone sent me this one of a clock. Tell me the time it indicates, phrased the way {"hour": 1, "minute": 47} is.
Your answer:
{"hour": 6, "minute": 41}
